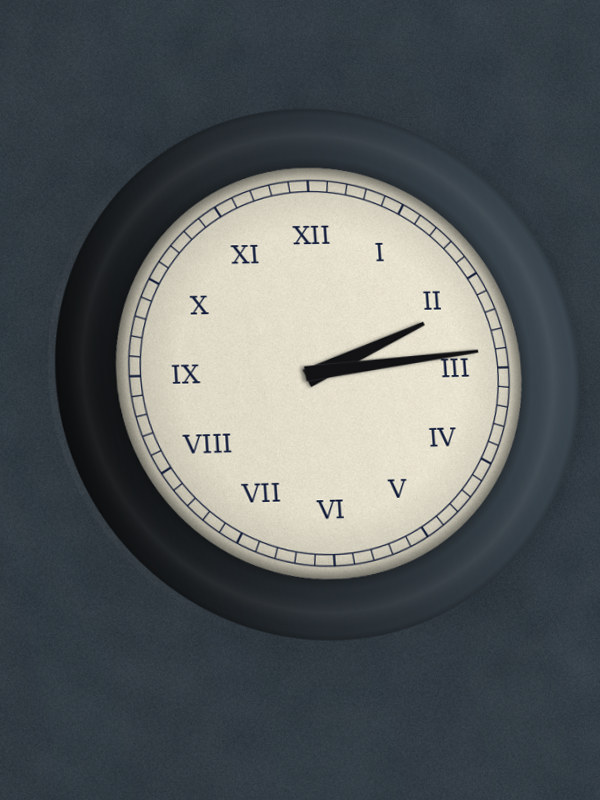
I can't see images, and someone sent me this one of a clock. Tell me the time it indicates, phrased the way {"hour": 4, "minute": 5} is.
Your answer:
{"hour": 2, "minute": 14}
